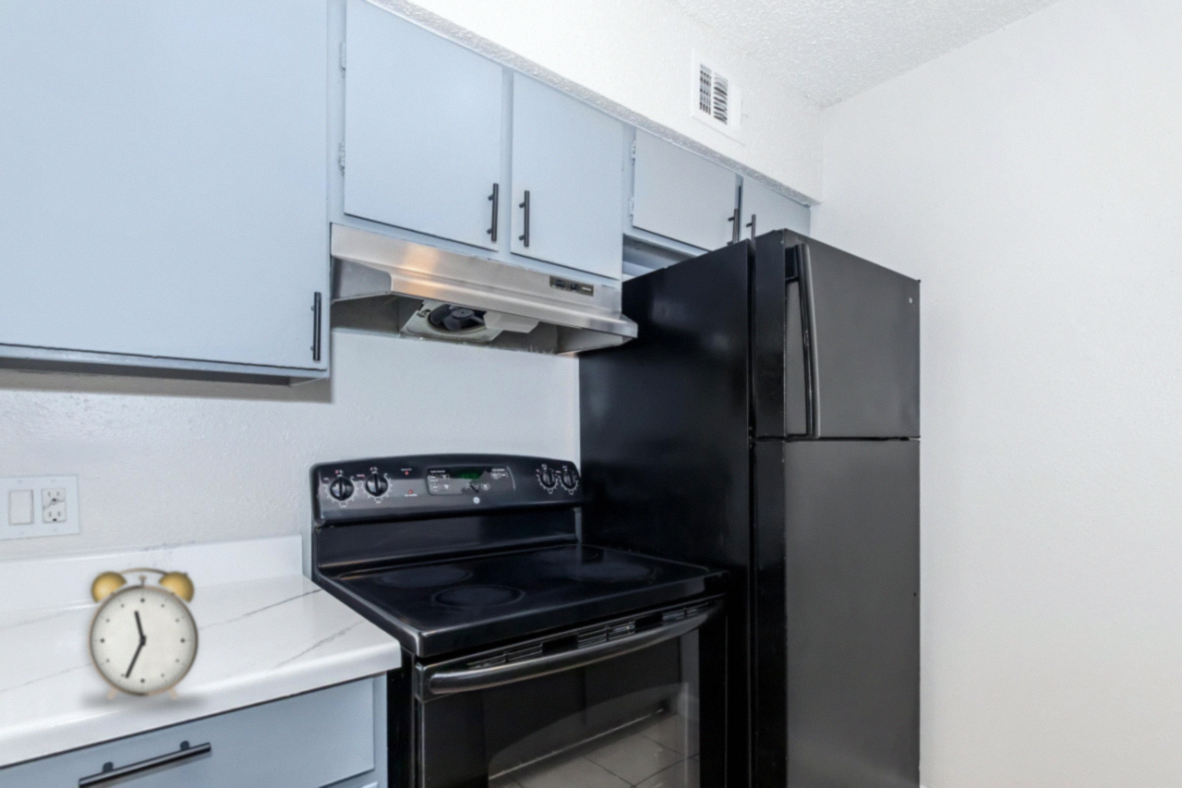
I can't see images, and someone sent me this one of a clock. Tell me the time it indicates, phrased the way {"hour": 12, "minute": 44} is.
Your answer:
{"hour": 11, "minute": 34}
